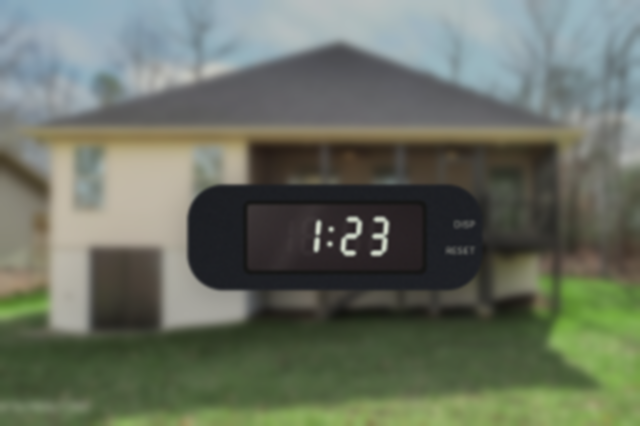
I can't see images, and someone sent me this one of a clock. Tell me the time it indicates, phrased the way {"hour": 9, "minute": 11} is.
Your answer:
{"hour": 1, "minute": 23}
